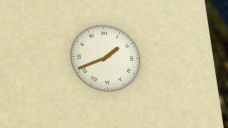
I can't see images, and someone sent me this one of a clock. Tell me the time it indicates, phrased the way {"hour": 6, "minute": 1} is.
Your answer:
{"hour": 1, "minute": 41}
